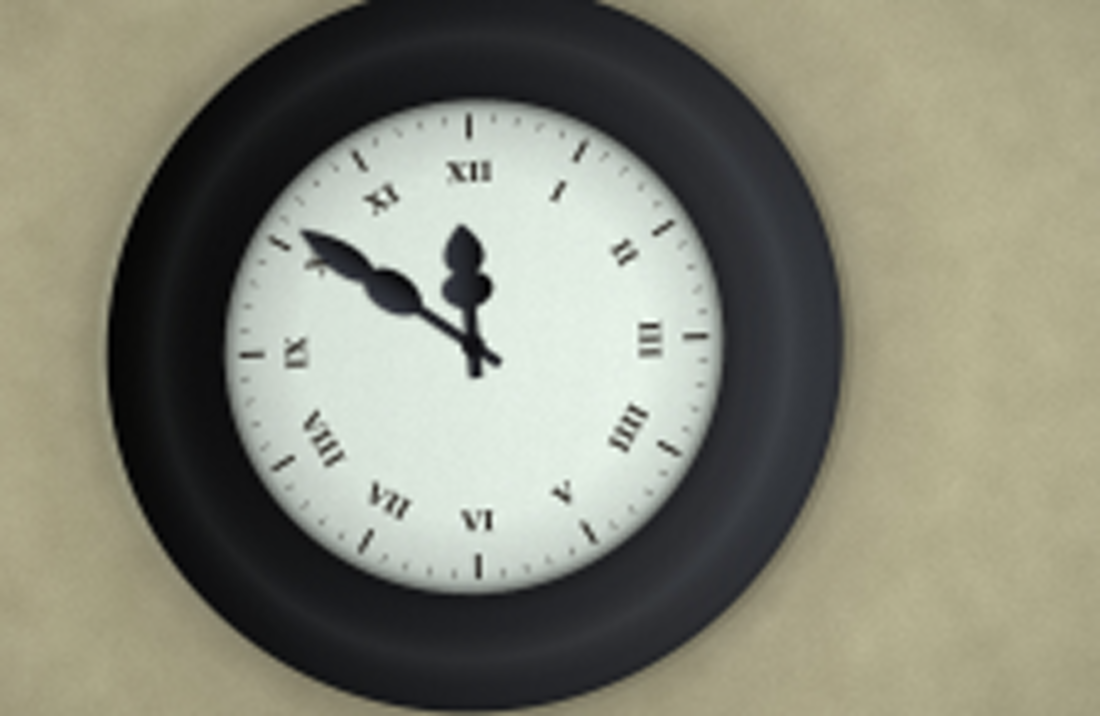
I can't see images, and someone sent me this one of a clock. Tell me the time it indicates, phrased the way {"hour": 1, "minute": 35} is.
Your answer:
{"hour": 11, "minute": 51}
